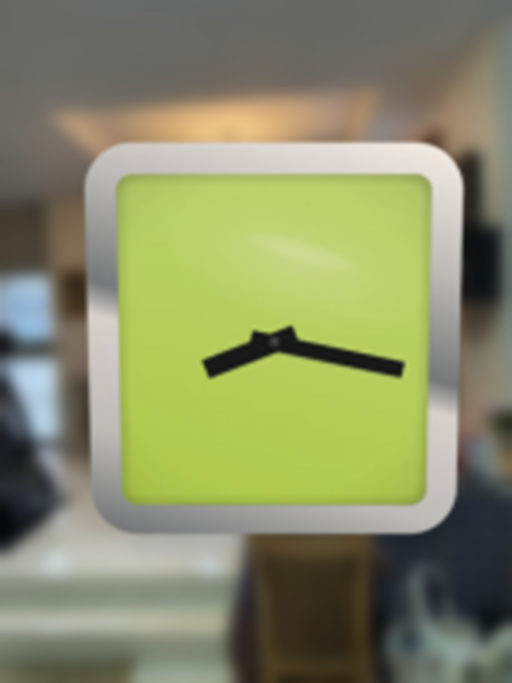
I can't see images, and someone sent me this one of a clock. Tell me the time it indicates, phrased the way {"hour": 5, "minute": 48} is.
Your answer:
{"hour": 8, "minute": 17}
